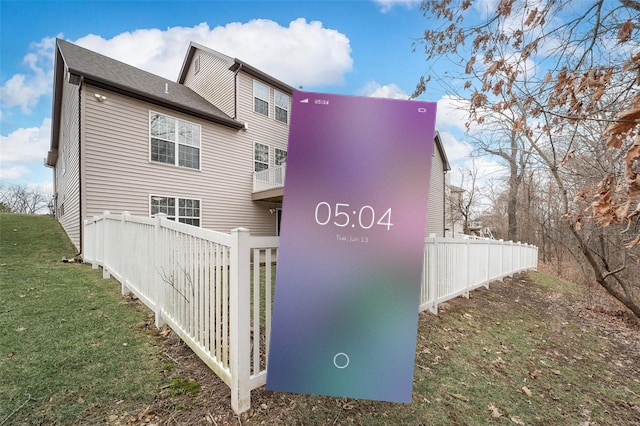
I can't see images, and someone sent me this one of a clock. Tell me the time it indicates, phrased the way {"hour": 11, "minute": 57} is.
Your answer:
{"hour": 5, "minute": 4}
